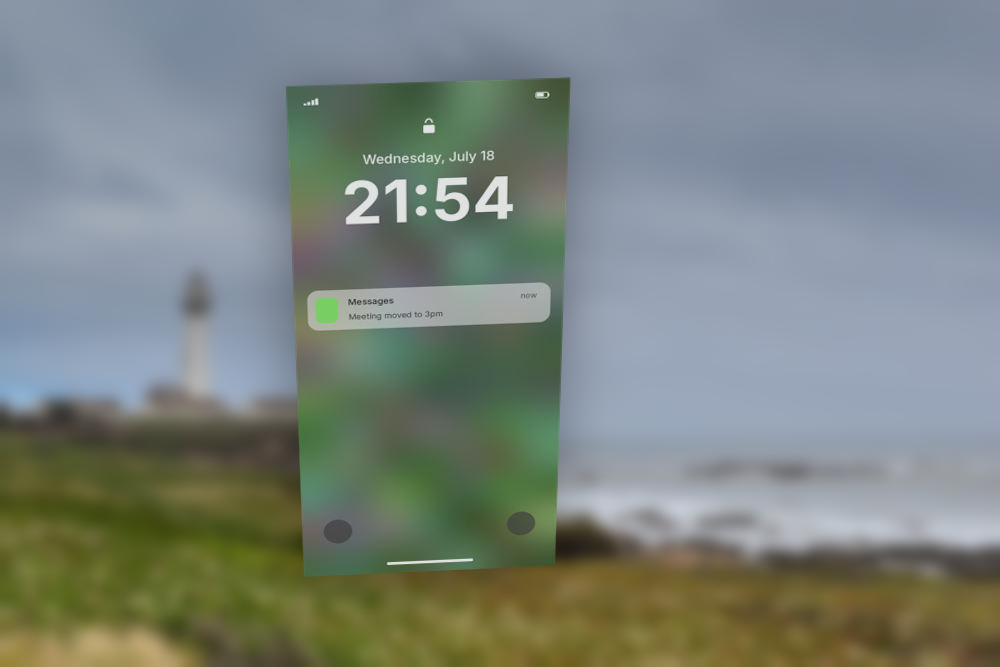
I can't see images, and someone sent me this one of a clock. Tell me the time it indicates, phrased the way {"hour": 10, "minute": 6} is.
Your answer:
{"hour": 21, "minute": 54}
